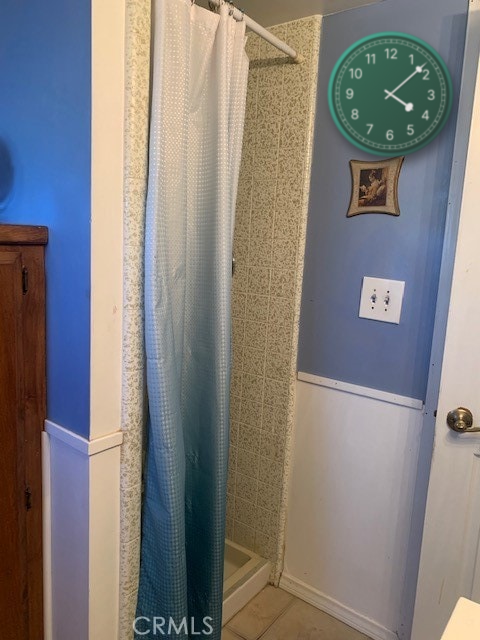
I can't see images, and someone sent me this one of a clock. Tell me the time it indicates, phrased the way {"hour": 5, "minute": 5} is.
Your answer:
{"hour": 4, "minute": 8}
